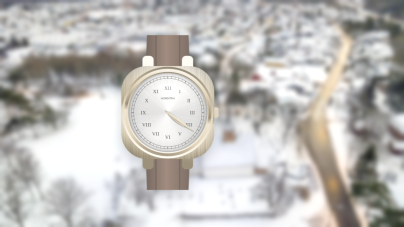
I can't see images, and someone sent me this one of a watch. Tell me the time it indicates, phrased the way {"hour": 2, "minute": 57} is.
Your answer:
{"hour": 4, "minute": 21}
